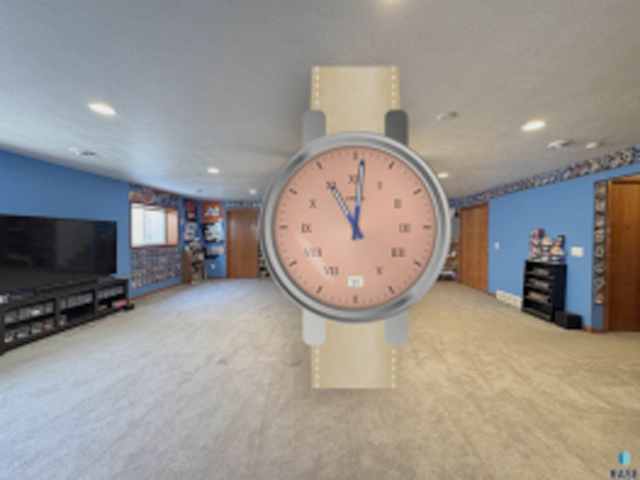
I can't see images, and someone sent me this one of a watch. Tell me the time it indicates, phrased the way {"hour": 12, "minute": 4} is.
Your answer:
{"hour": 11, "minute": 1}
